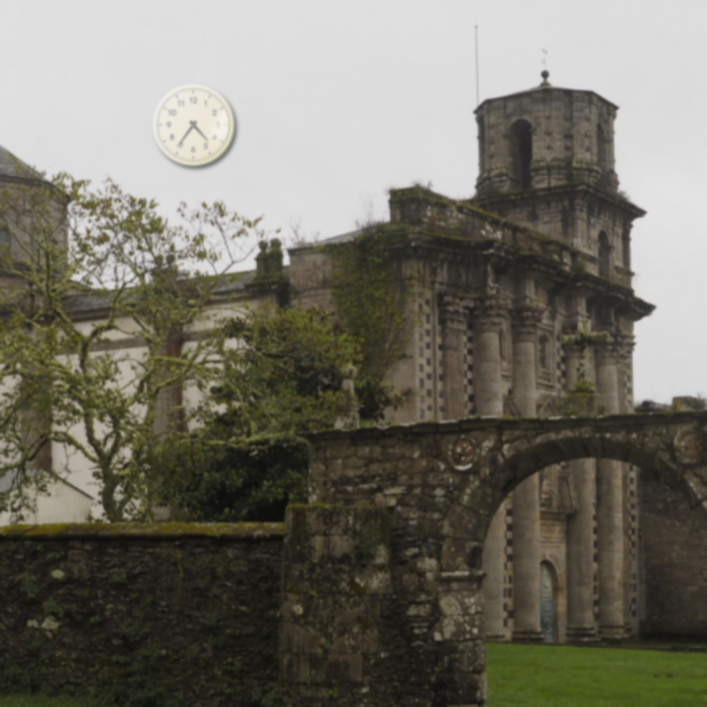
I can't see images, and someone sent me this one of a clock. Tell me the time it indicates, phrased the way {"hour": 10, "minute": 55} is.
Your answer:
{"hour": 4, "minute": 36}
